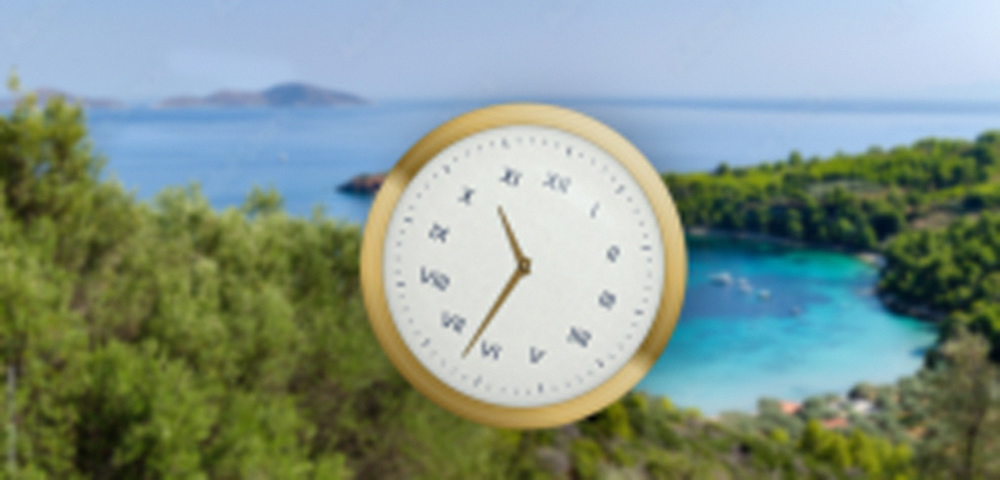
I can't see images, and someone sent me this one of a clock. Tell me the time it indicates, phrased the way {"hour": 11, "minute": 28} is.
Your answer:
{"hour": 10, "minute": 32}
